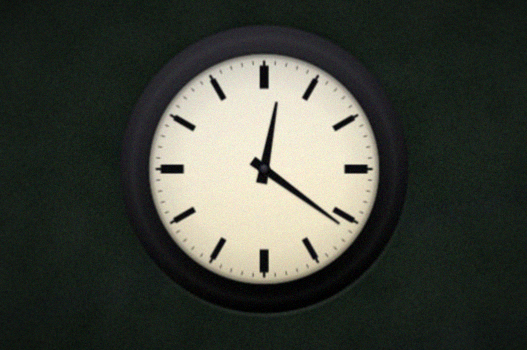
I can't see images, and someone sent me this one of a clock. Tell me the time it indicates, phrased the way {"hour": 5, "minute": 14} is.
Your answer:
{"hour": 12, "minute": 21}
